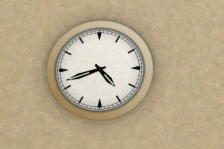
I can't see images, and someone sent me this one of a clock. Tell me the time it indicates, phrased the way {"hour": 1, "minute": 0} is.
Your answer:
{"hour": 4, "minute": 42}
